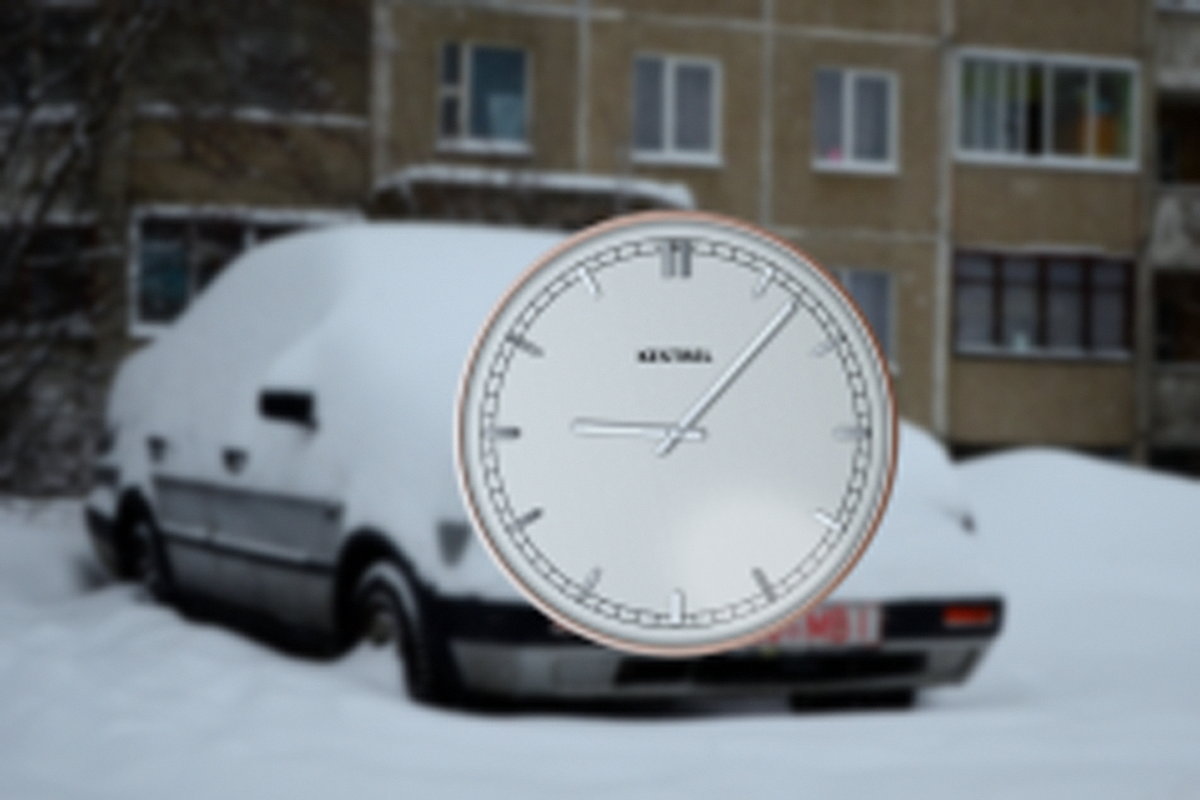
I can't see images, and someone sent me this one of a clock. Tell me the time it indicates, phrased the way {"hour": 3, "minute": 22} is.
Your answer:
{"hour": 9, "minute": 7}
